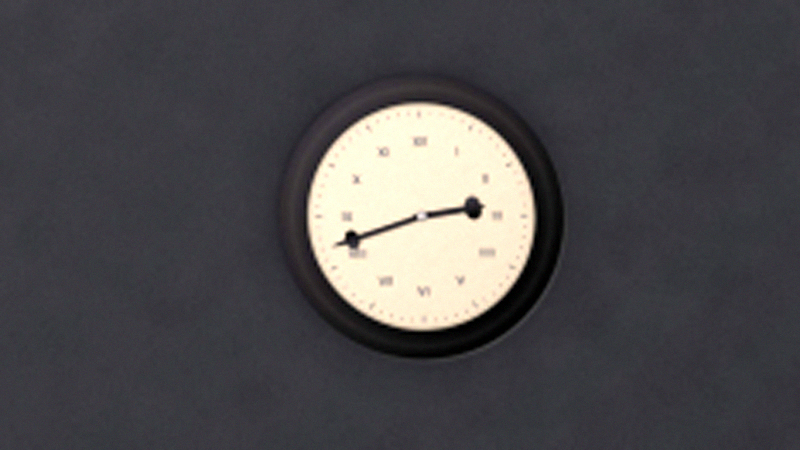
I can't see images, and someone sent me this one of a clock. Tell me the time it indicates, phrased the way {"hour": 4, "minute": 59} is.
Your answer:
{"hour": 2, "minute": 42}
